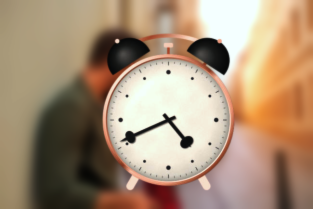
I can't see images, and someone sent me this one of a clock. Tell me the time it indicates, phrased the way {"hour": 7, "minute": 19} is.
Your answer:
{"hour": 4, "minute": 41}
